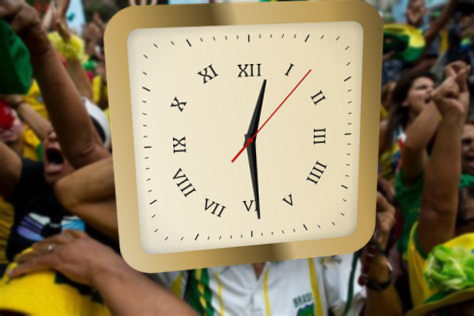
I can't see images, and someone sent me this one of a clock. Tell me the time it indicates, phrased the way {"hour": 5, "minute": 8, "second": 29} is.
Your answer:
{"hour": 12, "minute": 29, "second": 7}
